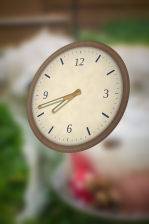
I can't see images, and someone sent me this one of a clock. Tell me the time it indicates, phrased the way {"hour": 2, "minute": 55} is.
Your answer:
{"hour": 7, "minute": 42}
